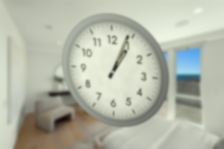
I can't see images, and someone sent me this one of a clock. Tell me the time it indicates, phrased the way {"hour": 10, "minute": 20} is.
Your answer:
{"hour": 1, "minute": 4}
